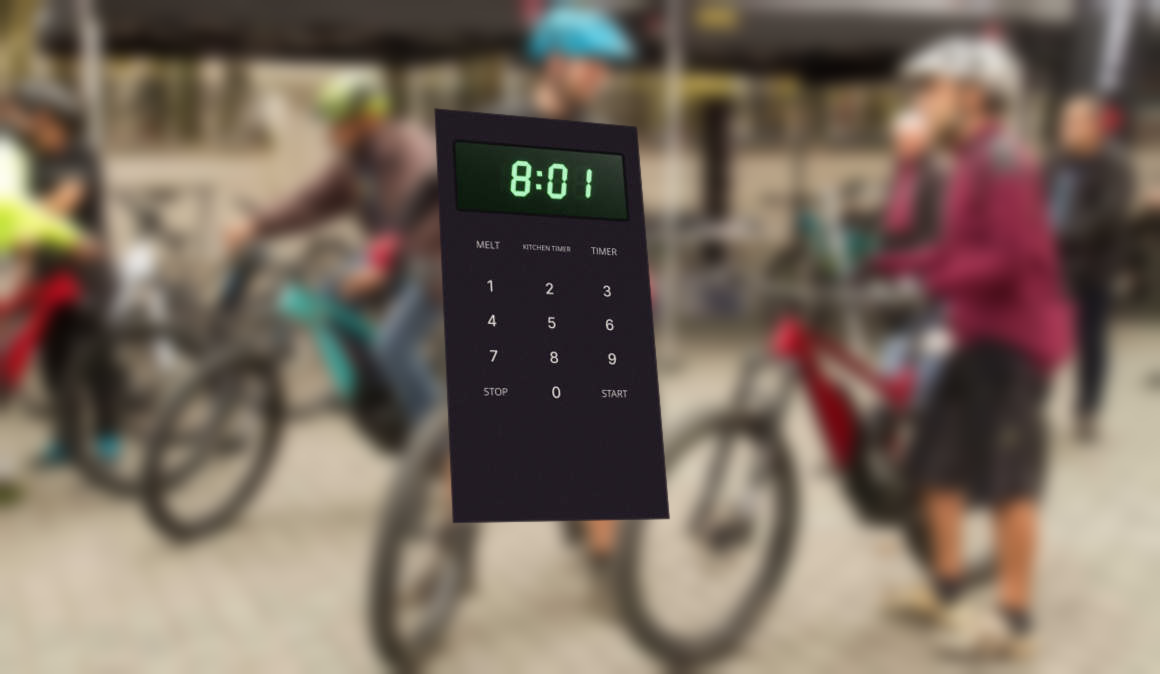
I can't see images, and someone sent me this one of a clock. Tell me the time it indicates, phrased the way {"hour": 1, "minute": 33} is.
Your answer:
{"hour": 8, "minute": 1}
